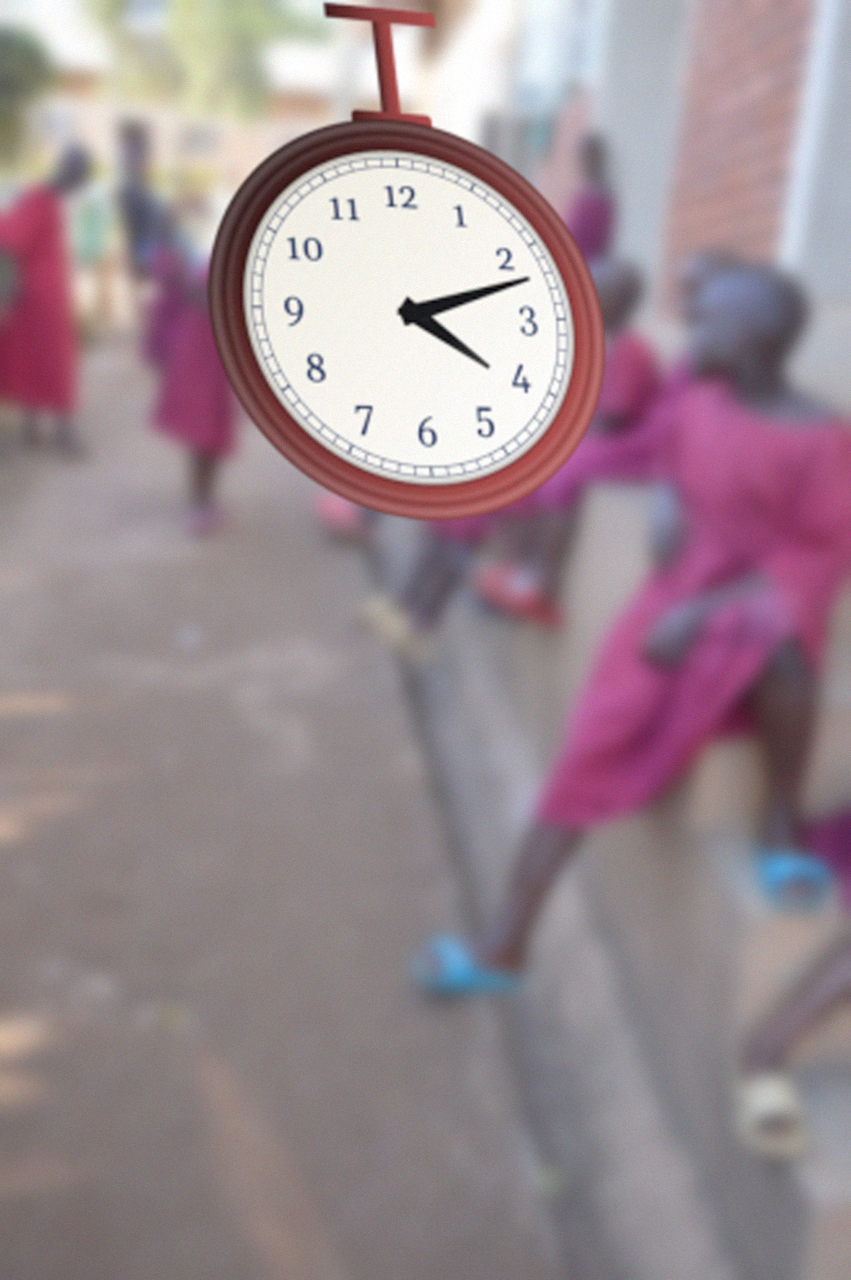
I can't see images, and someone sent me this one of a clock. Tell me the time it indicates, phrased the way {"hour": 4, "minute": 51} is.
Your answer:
{"hour": 4, "minute": 12}
